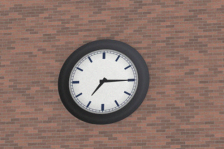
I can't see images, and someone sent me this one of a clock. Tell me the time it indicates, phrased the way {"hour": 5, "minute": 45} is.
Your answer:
{"hour": 7, "minute": 15}
